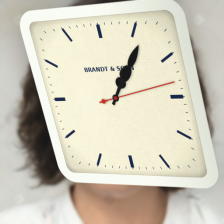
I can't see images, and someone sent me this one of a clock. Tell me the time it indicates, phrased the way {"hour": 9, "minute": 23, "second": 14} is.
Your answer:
{"hour": 1, "minute": 6, "second": 13}
